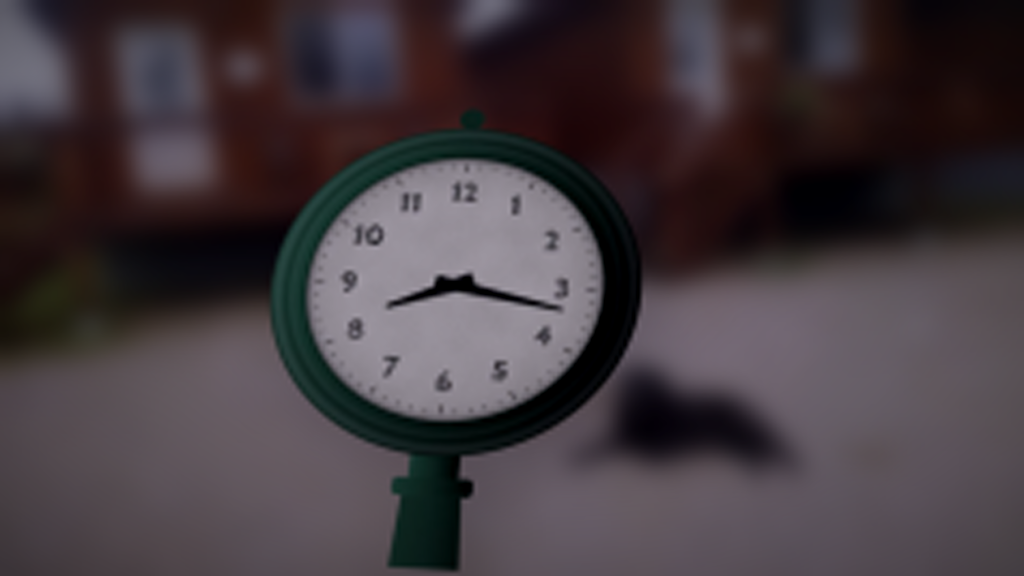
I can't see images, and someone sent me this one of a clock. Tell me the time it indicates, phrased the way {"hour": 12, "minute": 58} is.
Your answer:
{"hour": 8, "minute": 17}
